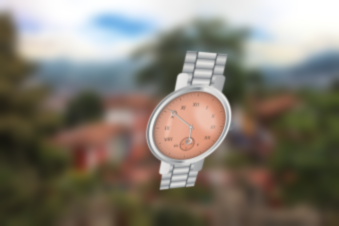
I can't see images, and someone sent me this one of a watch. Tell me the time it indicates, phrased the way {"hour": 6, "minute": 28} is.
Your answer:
{"hour": 5, "minute": 51}
